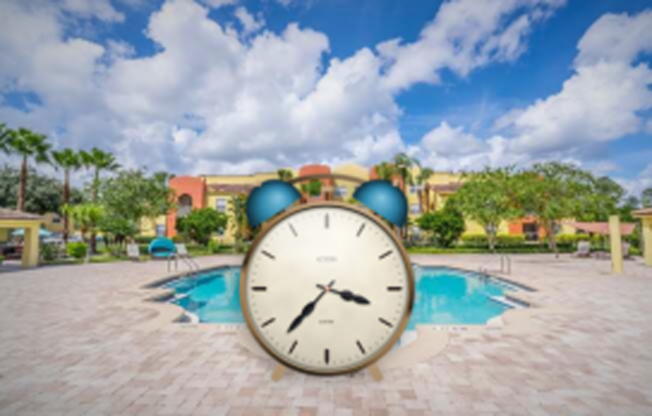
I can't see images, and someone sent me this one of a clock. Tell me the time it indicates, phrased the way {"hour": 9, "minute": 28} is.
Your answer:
{"hour": 3, "minute": 37}
